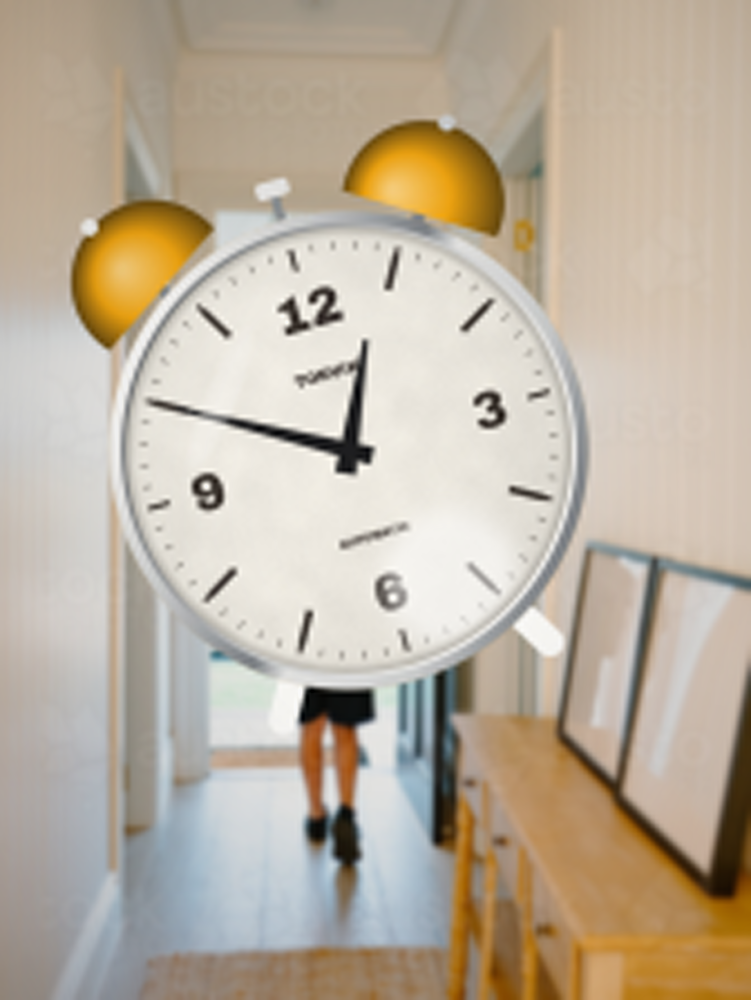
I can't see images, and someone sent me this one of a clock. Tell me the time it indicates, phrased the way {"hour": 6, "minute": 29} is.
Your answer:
{"hour": 12, "minute": 50}
